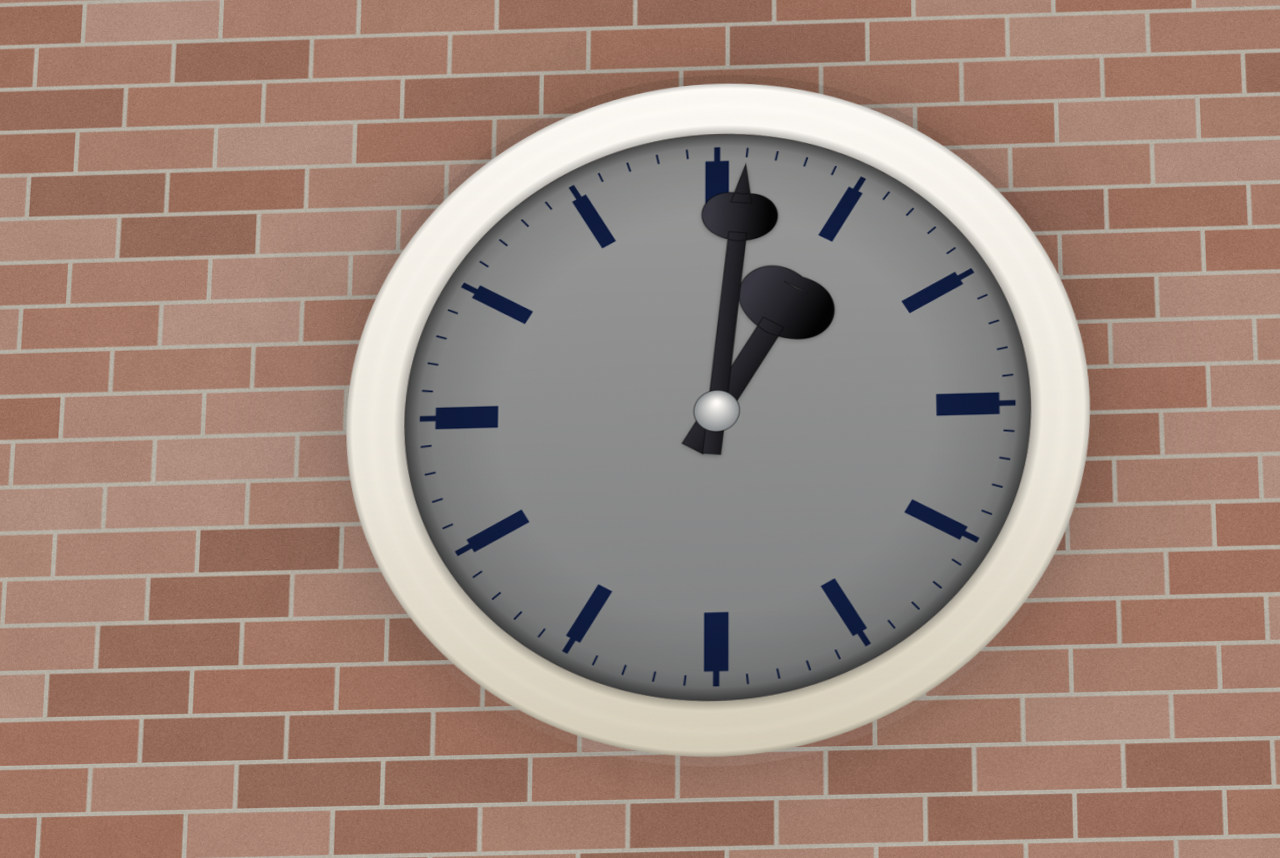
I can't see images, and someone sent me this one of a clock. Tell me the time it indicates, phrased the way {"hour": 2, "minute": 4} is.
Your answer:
{"hour": 1, "minute": 1}
